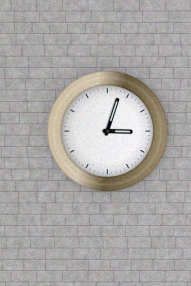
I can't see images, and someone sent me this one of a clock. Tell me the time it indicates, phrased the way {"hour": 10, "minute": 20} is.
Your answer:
{"hour": 3, "minute": 3}
